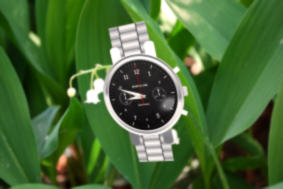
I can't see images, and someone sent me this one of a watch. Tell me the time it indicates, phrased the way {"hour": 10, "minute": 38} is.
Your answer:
{"hour": 8, "minute": 49}
